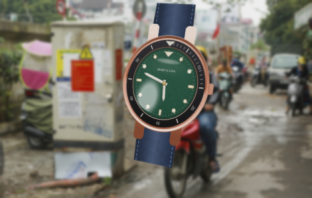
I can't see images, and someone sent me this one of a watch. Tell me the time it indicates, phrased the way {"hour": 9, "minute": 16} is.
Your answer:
{"hour": 5, "minute": 48}
